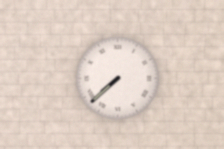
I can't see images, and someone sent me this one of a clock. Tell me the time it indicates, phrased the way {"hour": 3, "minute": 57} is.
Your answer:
{"hour": 7, "minute": 38}
